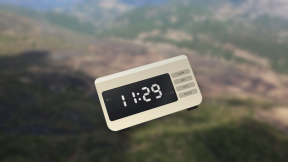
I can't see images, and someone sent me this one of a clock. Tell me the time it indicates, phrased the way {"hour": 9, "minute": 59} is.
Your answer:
{"hour": 11, "minute": 29}
